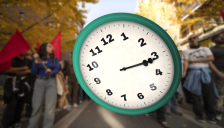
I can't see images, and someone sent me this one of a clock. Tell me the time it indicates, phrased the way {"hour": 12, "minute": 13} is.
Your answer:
{"hour": 3, "minute": 16}
